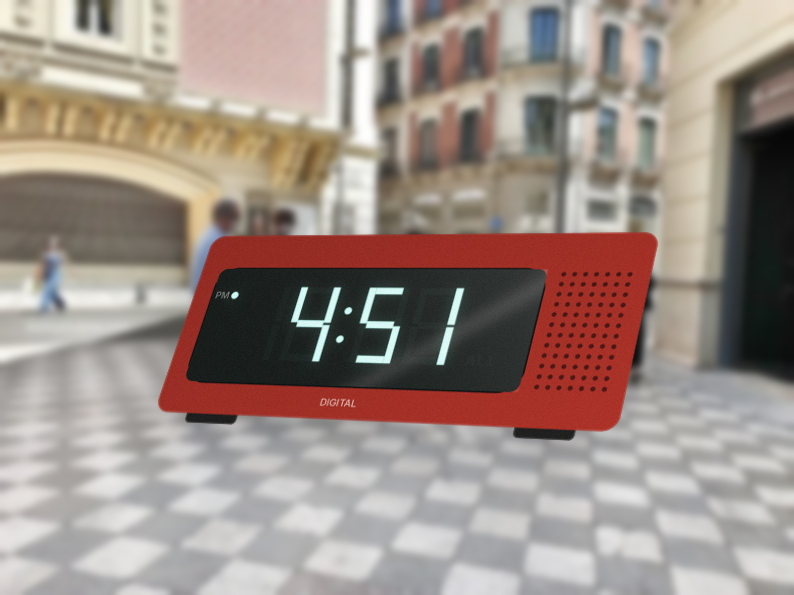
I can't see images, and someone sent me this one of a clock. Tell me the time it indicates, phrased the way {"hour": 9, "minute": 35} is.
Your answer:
{"hour": 4, "minute": 51}
